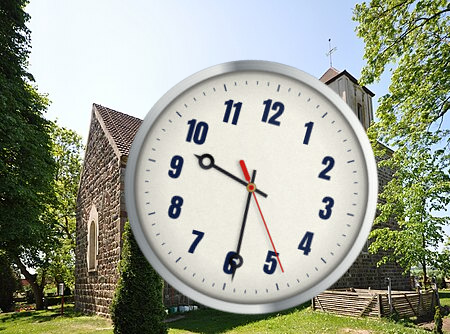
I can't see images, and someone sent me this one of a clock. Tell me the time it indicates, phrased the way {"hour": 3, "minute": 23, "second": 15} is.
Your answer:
{"hour": 9, "minute": 29, "second": 24}
